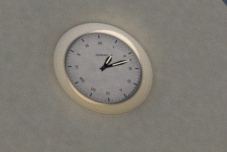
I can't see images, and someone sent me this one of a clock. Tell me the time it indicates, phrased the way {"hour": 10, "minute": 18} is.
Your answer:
{"hour": 1, "minute": 12}
